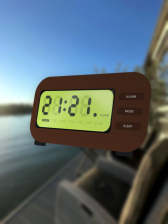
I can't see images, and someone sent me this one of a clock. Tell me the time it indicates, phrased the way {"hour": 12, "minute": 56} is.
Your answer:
{"hour": 21, "minute": 21}
